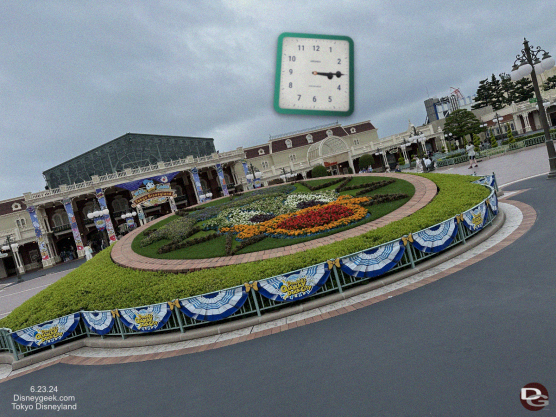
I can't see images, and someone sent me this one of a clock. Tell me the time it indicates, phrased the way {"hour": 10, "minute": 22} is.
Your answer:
{"hour": 3, "minute": 15}
